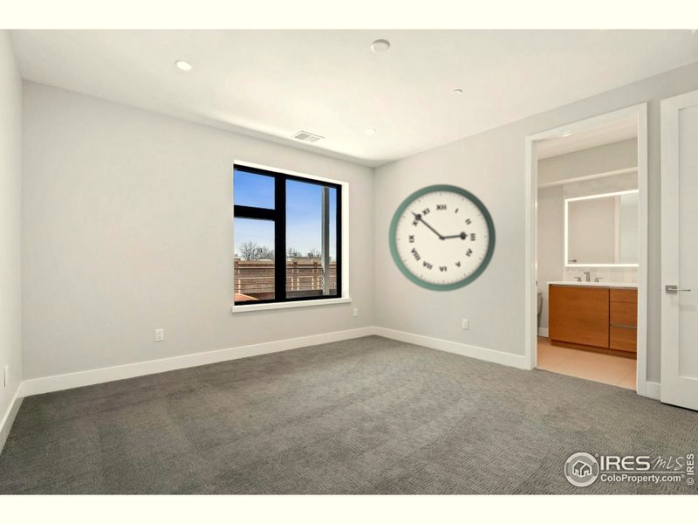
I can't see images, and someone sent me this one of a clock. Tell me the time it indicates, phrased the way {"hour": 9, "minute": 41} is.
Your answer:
{"hour": 2, "minute": 52}
